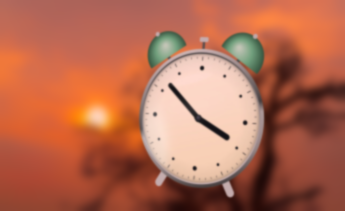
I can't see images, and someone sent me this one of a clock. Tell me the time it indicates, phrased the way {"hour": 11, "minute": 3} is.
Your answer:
{"hour": 3, "minute": 52}
